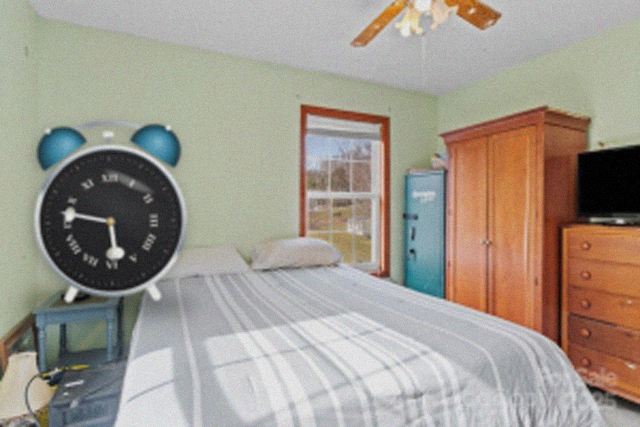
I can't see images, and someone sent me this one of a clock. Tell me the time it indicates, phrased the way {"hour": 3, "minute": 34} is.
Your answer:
{"hour": 5, "minute": 47}
